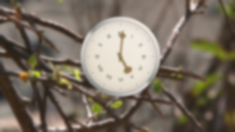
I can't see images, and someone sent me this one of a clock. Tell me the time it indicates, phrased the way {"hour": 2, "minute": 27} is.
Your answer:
{"hour": 5, "minute": 1}
